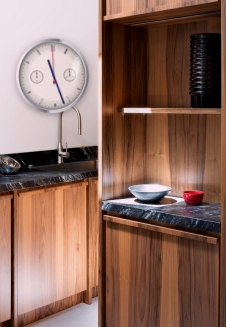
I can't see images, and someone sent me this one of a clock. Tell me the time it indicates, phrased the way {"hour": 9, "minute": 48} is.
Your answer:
{"hour": 11, "minute": 27}
